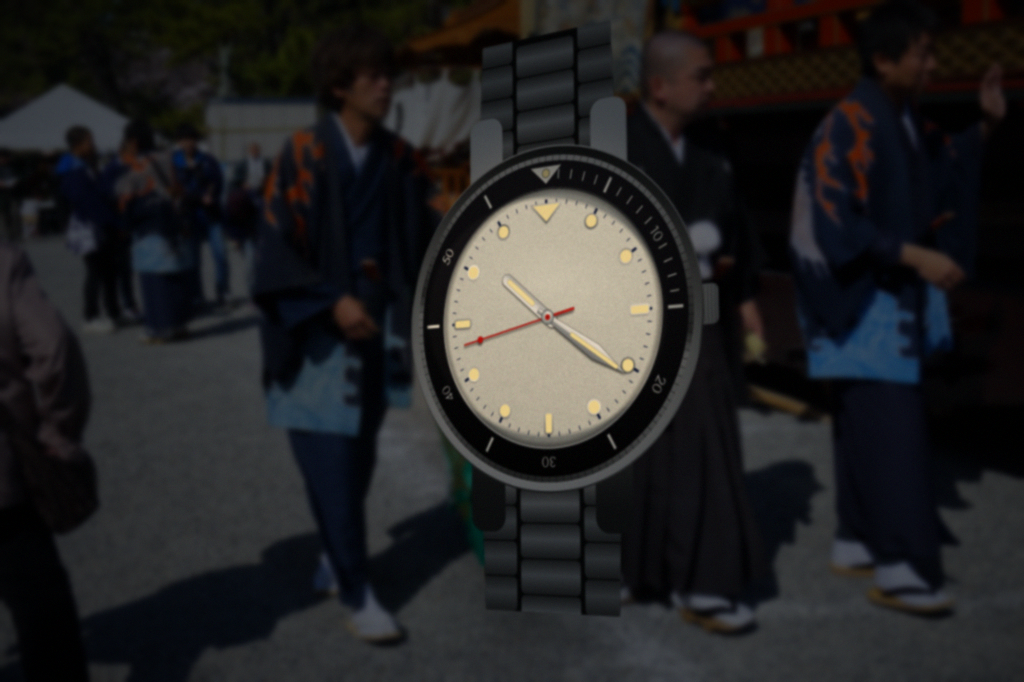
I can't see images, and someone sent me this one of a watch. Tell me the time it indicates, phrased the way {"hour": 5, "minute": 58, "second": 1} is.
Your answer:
{"hour": 10, "minute": 20, "second": 43}
